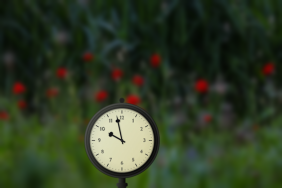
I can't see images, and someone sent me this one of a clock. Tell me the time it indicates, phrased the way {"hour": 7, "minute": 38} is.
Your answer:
{"hour": 9, "minute": 58}
